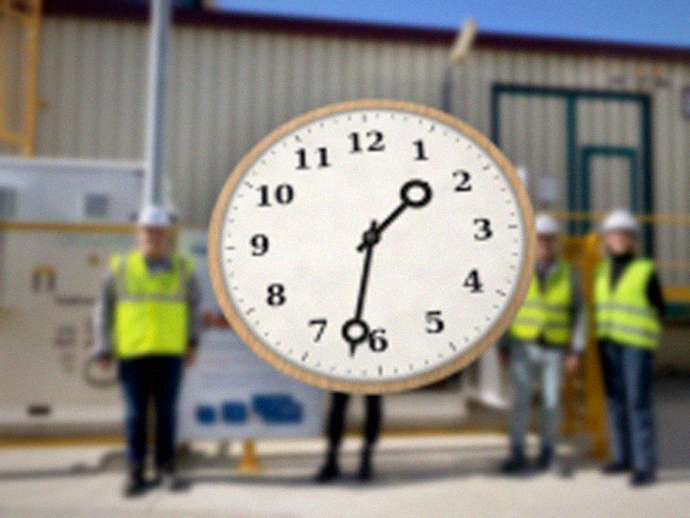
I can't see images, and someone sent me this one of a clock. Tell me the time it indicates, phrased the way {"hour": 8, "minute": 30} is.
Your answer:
{"hour": 1, "minute": 32}
